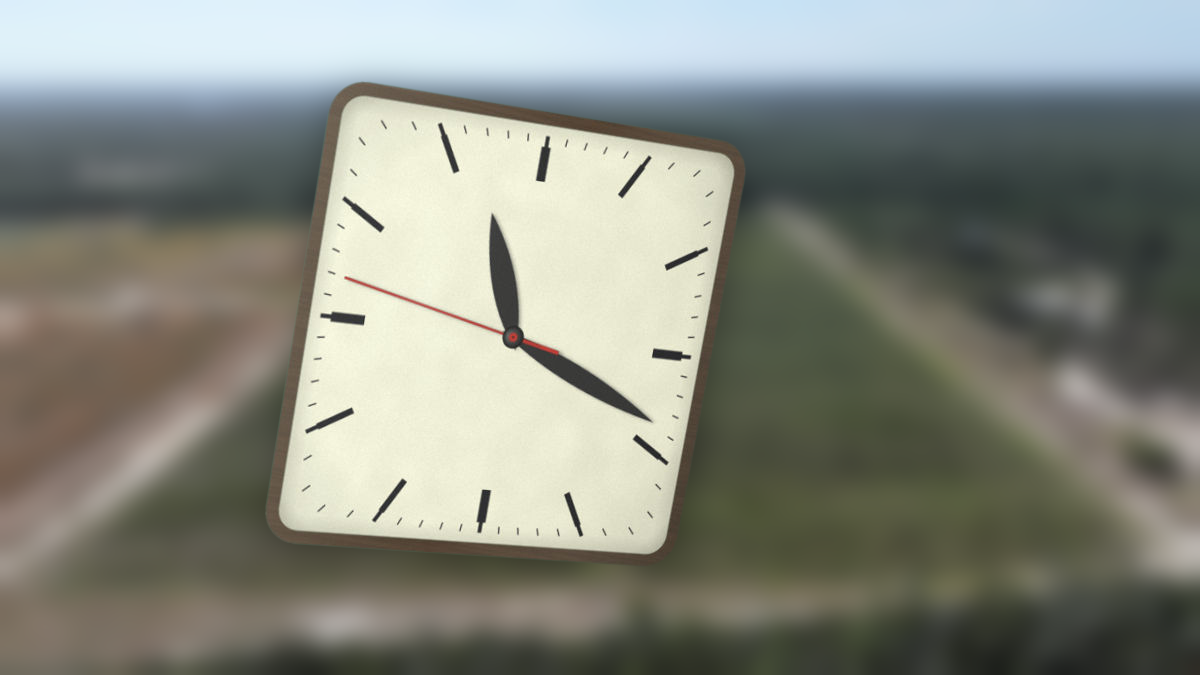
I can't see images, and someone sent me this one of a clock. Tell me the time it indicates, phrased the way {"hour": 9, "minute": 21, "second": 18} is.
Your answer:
{"hour": 11, "minute": 18, "second": 47}
